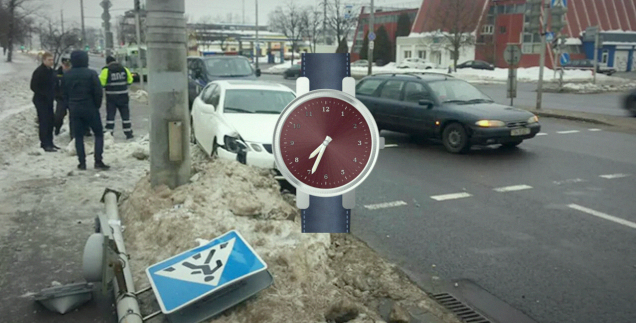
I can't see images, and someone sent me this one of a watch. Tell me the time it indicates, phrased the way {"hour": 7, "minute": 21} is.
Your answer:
{"hour": 7, "minute": 34}
